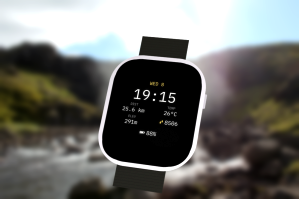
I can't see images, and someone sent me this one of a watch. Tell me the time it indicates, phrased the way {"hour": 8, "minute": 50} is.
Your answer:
{"hour": 19, "minute": 15}
